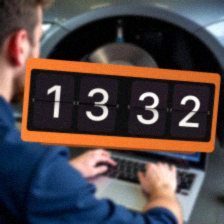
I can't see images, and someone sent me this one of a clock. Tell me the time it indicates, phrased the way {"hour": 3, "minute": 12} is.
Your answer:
{"hour": 13, "minute": 32}
